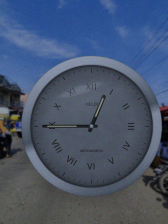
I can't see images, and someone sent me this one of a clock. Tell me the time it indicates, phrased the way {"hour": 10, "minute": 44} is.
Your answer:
{"hour": 12, "minute": 45}
